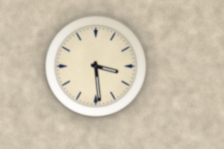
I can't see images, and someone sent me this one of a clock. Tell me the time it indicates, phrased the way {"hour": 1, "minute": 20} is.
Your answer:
{"hour": 3, "minute": 29}
